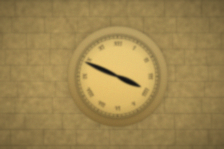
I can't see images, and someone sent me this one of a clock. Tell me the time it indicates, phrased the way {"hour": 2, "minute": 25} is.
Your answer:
{"hour": 3, "minute": 49}
